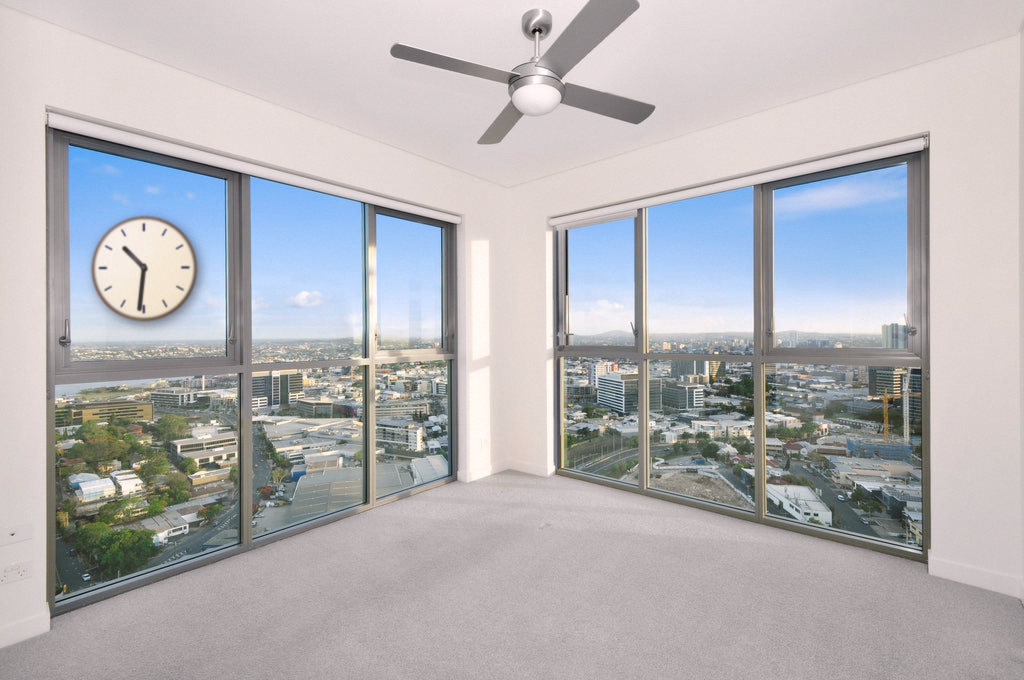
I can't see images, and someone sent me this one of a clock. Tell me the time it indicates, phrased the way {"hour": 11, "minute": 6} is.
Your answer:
{"hour": 10, "minute": 31}
